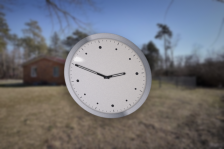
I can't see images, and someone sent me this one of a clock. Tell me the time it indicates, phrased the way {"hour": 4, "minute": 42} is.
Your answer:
{"hour": 2, "minute": 50}
